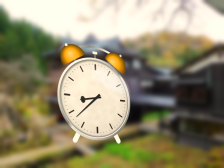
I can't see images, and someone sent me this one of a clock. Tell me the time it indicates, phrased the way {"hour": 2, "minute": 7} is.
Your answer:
{"hour": 8, "minute": 38}
